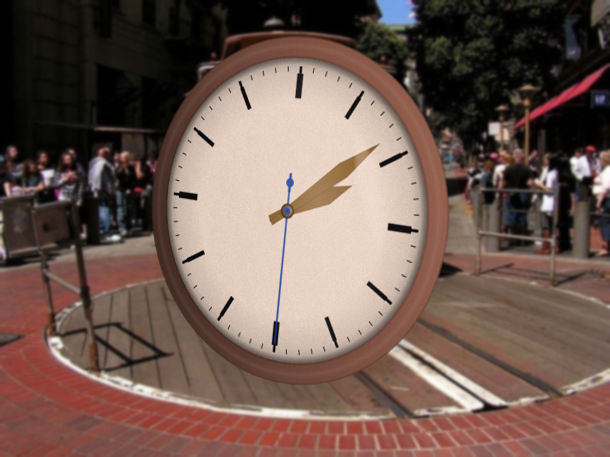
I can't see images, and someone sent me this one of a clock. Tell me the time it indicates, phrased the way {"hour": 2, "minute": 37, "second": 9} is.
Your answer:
{"hour": 2, "minute": 8, "second": 30}
